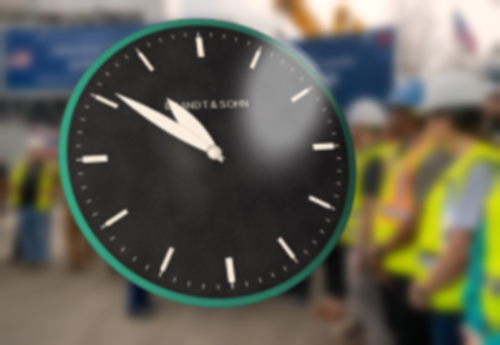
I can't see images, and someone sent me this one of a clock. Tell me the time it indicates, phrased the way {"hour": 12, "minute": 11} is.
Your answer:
{"hour": 10, "minute": 51}
